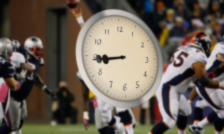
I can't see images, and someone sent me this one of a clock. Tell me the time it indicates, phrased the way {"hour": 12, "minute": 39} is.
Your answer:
{"hour": 8, "minute": 44}
